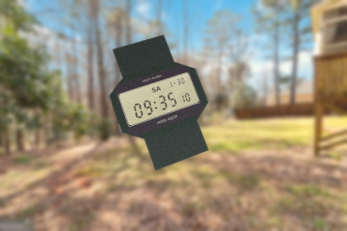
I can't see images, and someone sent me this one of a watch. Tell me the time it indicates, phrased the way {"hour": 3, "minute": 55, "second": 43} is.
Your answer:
{"hour": 9, "minute": 35, "second": 10}
